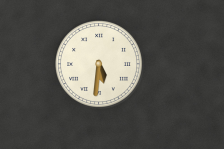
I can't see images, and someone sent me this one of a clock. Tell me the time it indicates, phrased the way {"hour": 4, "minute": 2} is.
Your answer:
{"hour": 5, "minute": 31}
